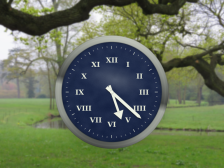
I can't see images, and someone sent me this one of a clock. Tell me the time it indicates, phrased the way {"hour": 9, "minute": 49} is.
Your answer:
{"hour": 5, "minute": 22}
